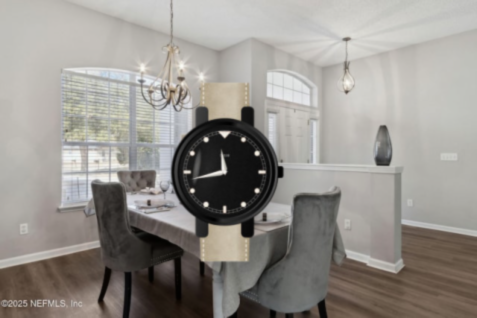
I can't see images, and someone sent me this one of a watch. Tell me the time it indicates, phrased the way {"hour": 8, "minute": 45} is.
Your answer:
{"hour": 11, "minute": 43}
